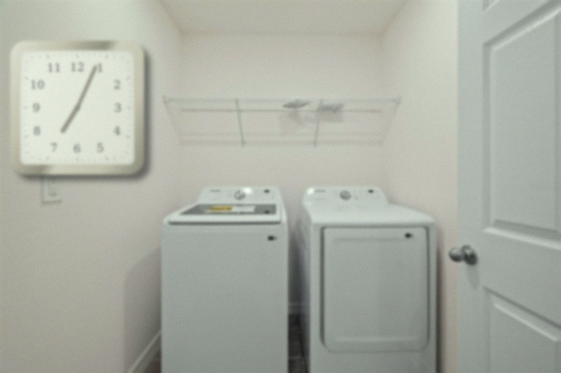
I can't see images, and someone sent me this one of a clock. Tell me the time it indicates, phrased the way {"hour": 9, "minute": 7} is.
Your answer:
{"hour": 7, "minute": 4}
